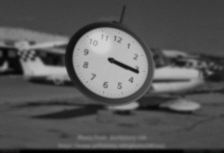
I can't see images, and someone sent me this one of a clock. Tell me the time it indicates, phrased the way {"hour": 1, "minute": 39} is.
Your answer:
{"hour": 3, "minute": 16}
